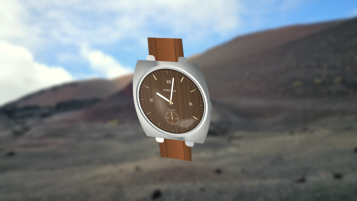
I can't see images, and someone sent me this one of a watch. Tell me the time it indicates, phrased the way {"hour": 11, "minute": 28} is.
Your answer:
{"hour": 10, "minute": 2}
